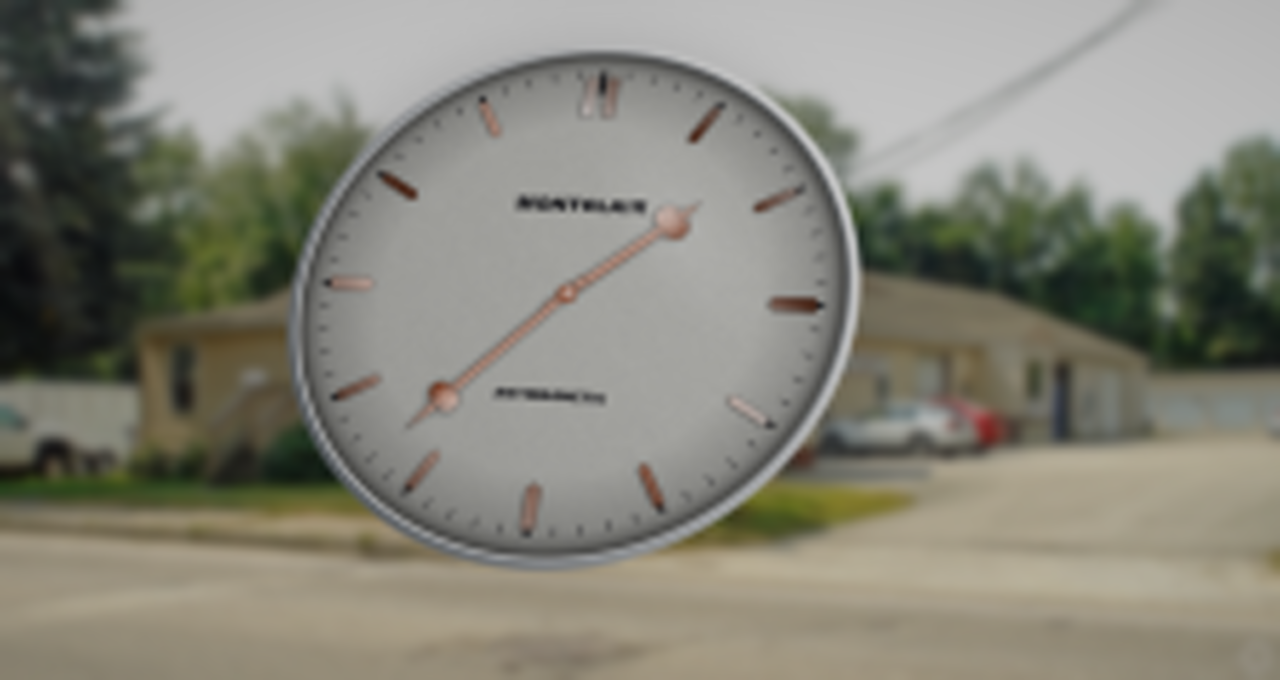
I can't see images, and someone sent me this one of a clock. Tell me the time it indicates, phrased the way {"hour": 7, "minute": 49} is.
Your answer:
{"hour": 1, "minute": 37}
